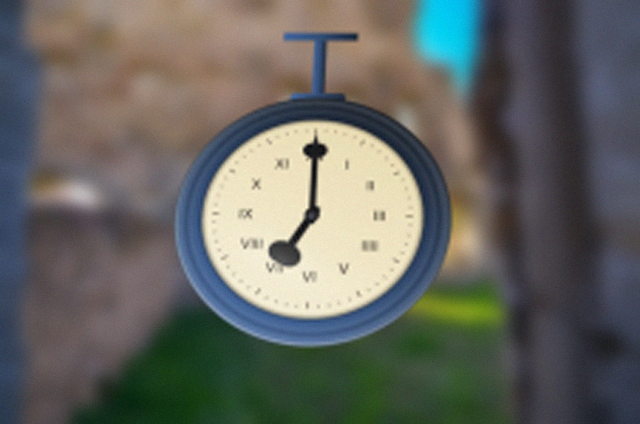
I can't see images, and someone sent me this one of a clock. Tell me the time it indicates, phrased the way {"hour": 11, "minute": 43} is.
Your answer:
{"hour": 7, "minute": 0}
